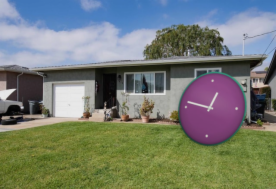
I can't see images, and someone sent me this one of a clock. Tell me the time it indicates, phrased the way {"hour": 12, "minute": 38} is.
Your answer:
{"hour": 12, "minute": 47}
